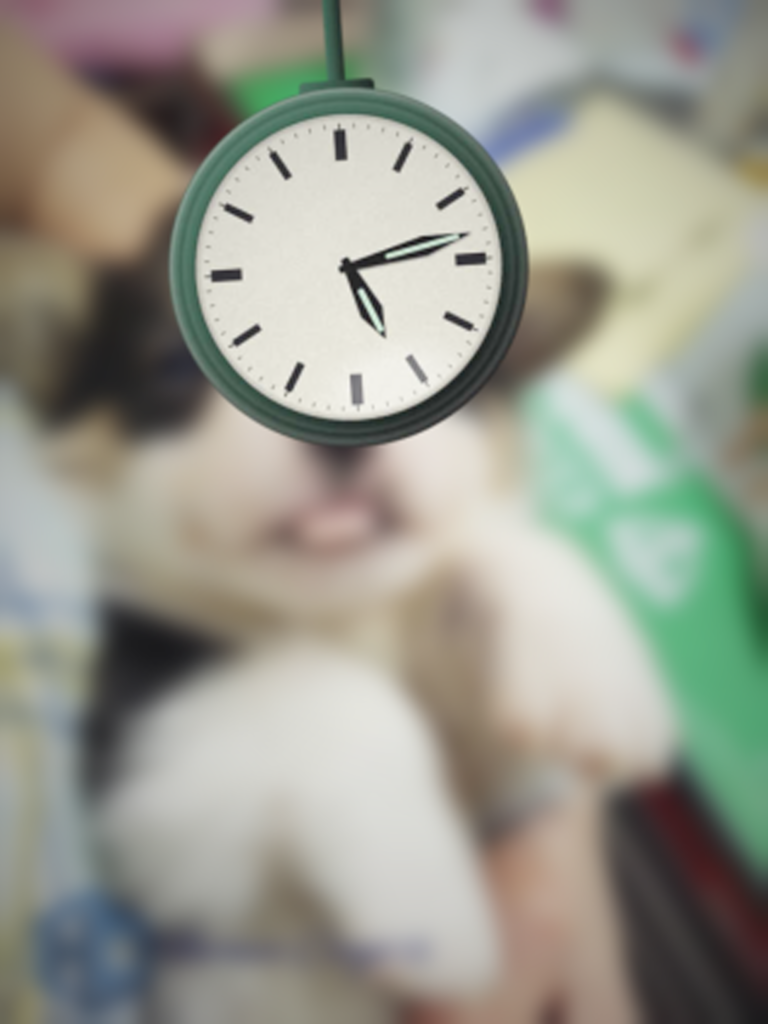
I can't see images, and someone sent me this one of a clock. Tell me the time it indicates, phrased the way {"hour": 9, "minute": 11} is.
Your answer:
{"hour": 5, "minute": 13}
